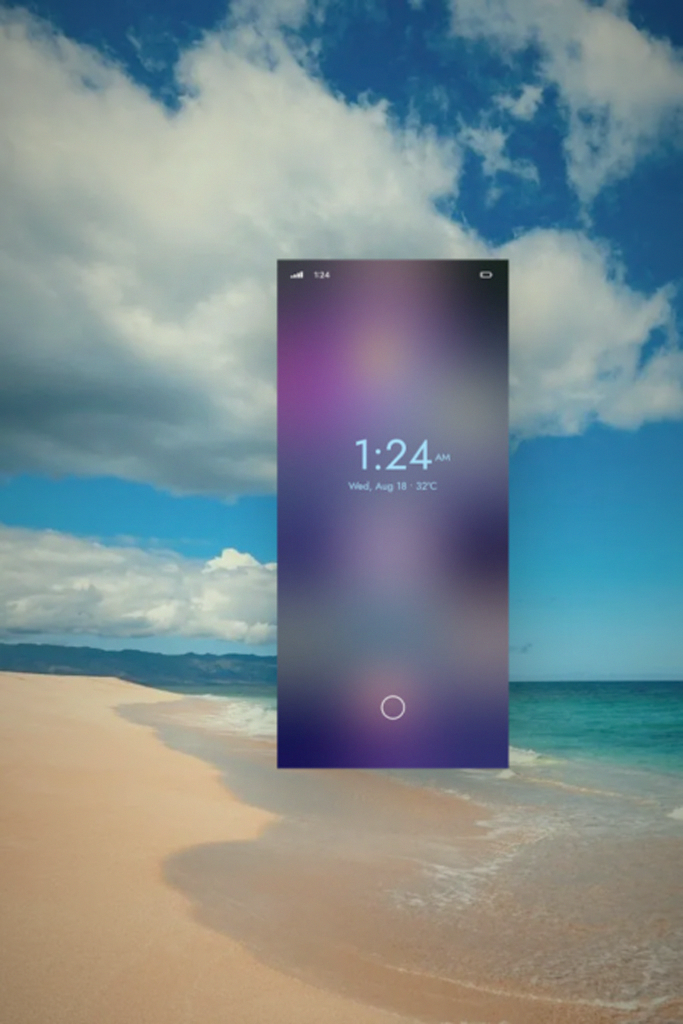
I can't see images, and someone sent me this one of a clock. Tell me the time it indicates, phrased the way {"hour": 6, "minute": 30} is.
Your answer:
{"hour": 1, "minute": 24}
